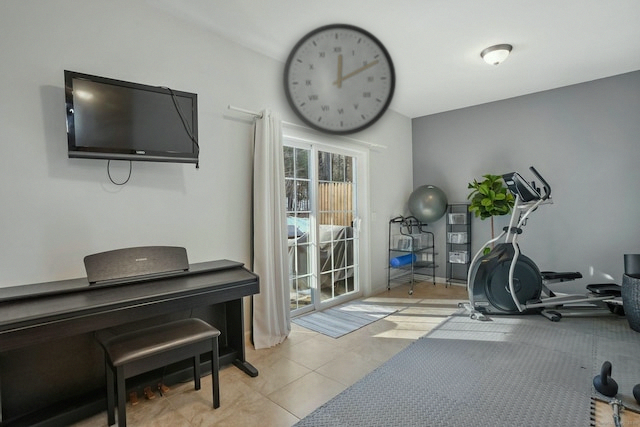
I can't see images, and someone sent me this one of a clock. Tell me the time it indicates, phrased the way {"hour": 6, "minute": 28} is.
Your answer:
{"hour": 12, "minute": 11}
